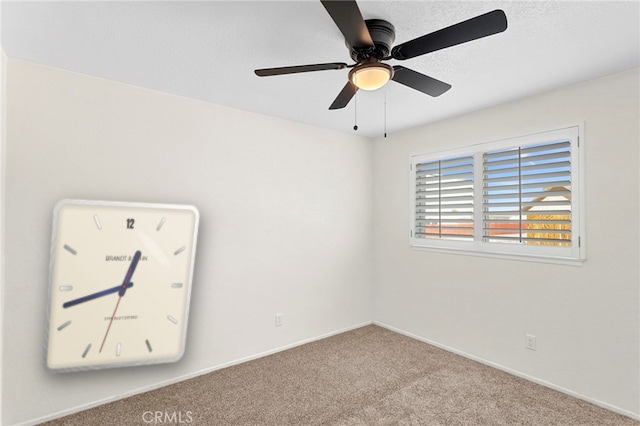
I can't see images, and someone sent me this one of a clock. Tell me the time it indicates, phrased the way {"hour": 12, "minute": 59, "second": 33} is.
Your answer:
{"hour": 12, "minute": 42, "second": 33}
